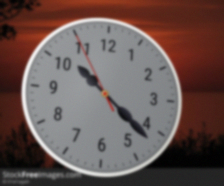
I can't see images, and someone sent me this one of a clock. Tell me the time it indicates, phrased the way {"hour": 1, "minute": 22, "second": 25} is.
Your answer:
{"hour": 10, "minute": 21, "second": 55}
